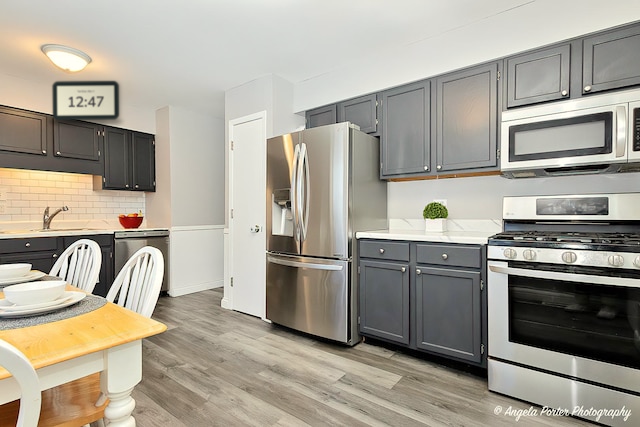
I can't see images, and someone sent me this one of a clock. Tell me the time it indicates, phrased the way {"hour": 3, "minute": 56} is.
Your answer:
{"hour": 12, "minute": 47}
